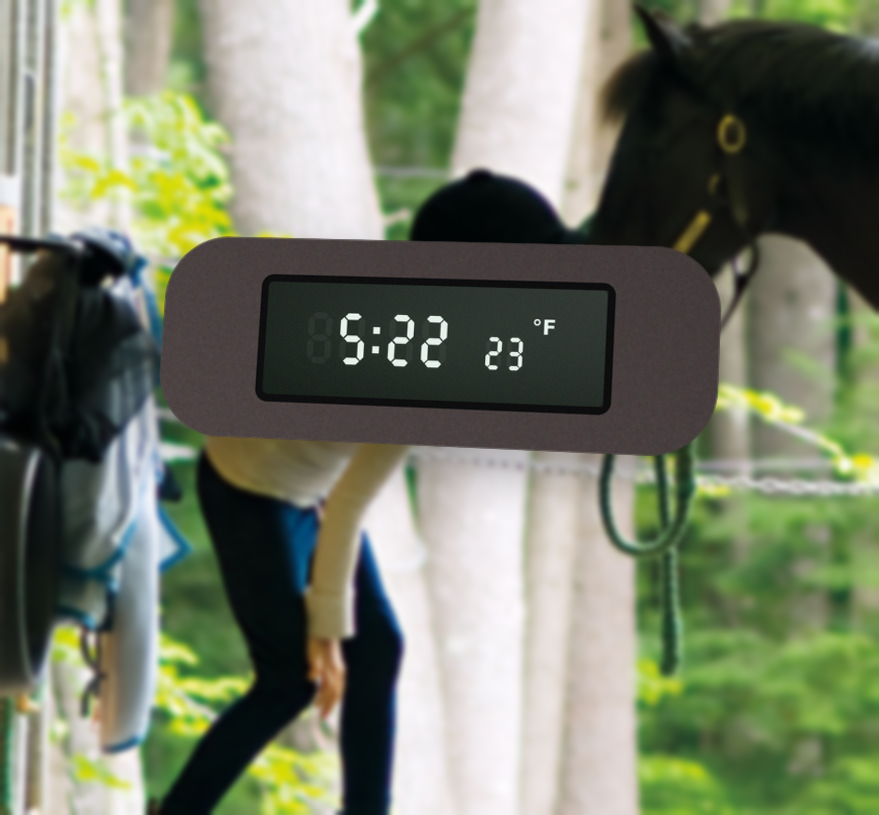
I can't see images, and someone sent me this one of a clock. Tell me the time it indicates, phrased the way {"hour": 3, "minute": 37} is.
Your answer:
{"hour": 5, "minute": 22}
